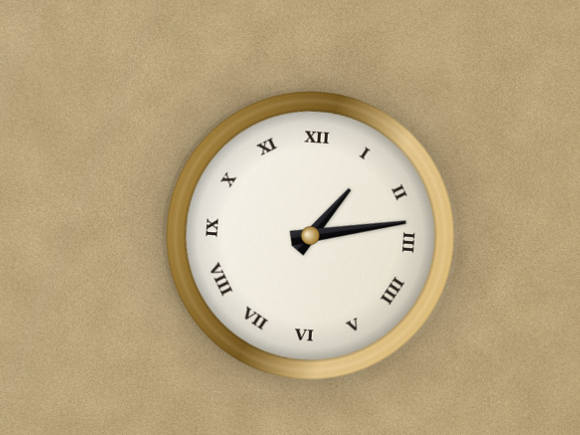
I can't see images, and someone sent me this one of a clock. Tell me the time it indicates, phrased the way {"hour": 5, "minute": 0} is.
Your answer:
{"hour": 1, "minute": 13}
